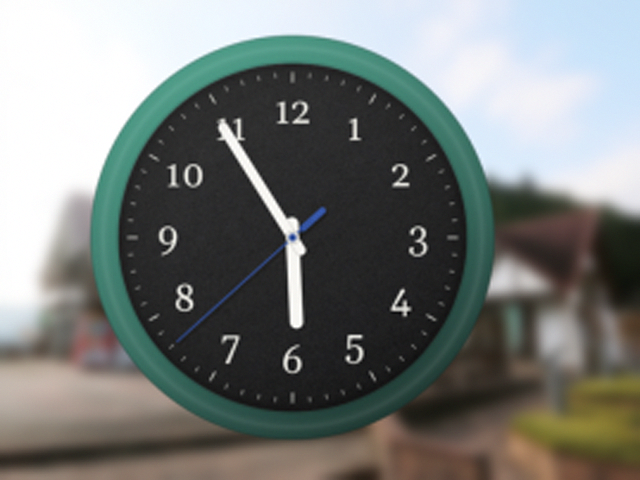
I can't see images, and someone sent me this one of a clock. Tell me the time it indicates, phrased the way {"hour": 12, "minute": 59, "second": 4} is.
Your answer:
{"hour": 5, "minute": 54, "second": 38}
